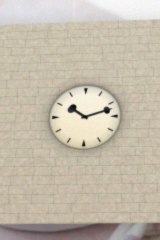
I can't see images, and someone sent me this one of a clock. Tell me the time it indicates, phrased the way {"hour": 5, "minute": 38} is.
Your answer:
{"hour": 10, "minute": 12}
